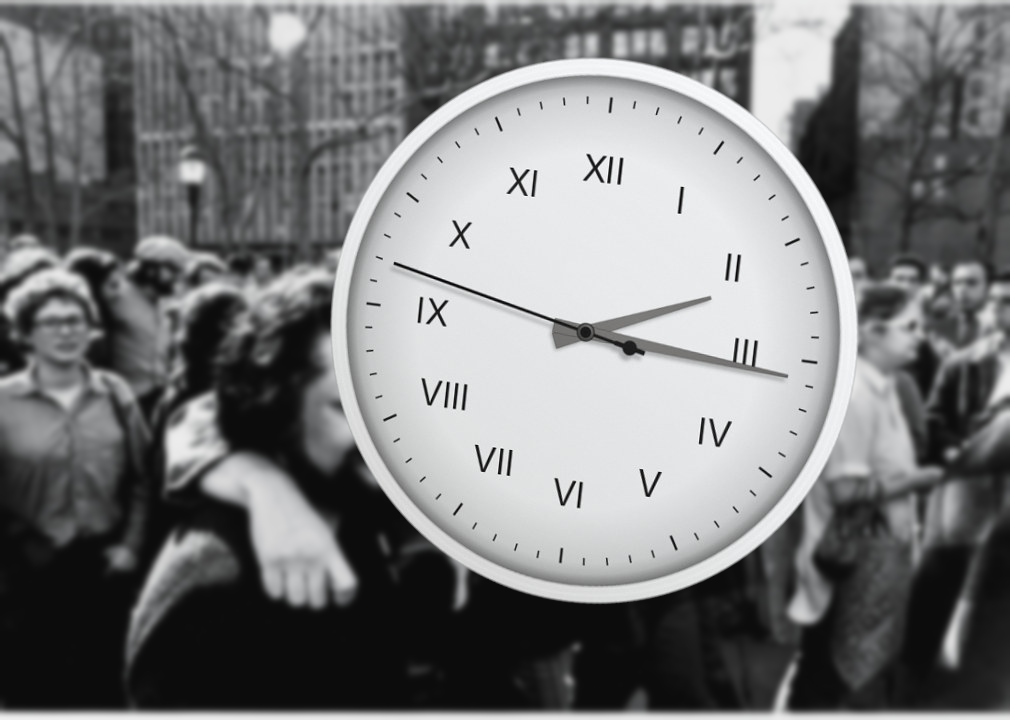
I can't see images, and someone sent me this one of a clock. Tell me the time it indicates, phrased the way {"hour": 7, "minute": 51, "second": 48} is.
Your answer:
{"hour": 2, "minute": 15, "second": 47}
